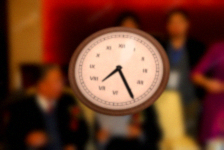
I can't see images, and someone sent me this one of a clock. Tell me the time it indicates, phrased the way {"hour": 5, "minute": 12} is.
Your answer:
{"hour": 7, "minute": 25}
